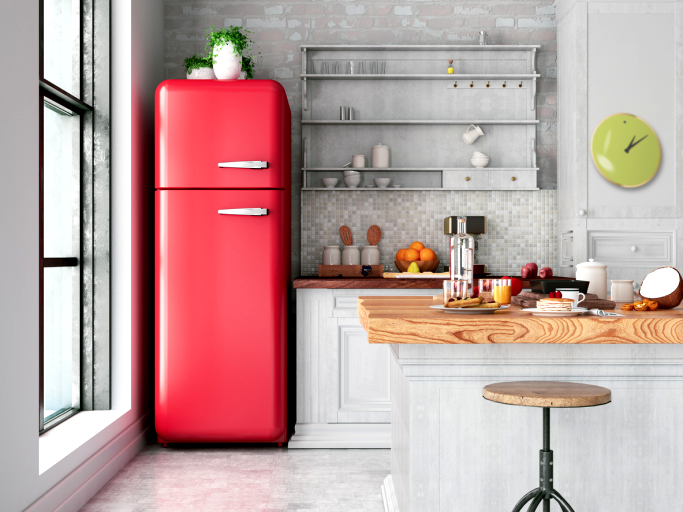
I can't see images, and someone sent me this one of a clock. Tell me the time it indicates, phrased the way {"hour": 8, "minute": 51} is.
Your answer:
{"hour": 1, "minute": 10}
